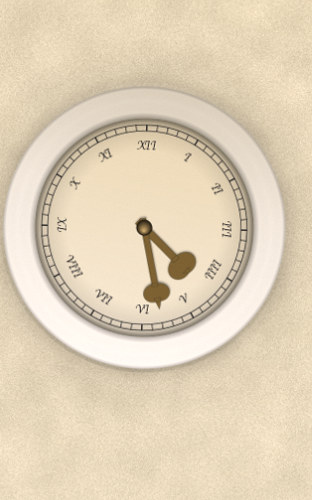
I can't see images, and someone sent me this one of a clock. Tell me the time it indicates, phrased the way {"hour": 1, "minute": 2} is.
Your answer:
{"hour": 4, "minute": 28}
